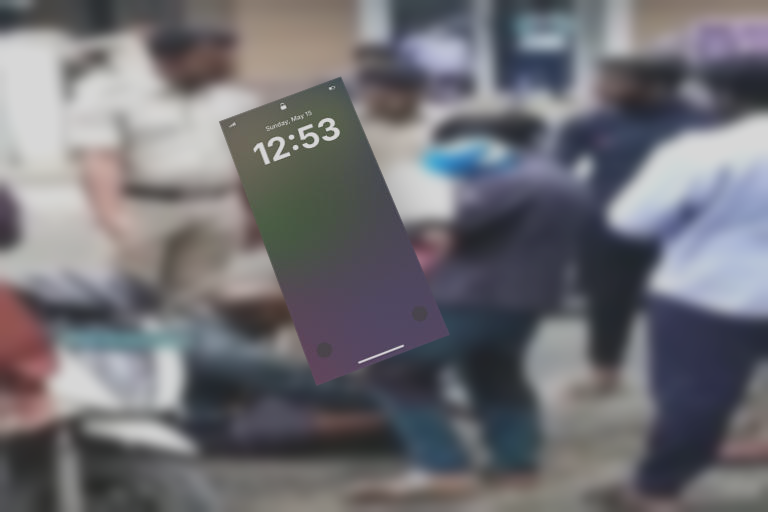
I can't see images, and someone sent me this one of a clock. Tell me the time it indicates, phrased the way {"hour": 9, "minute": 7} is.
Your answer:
{"hour": 12, "minute": 53}
